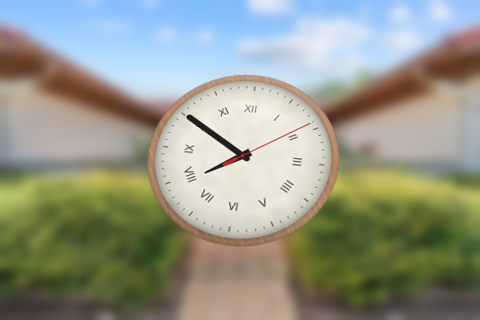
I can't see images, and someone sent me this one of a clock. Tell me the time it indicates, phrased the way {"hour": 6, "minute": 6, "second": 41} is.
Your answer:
{"hour": 7, "minute": 50, "second": 9}
